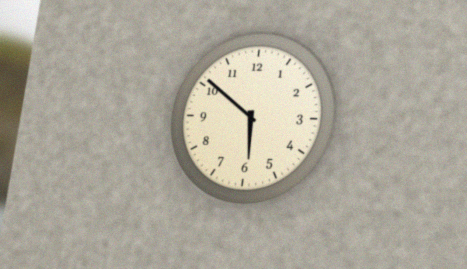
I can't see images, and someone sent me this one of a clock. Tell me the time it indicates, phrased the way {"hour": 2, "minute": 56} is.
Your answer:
{"hour": 5, "minute": 51}
